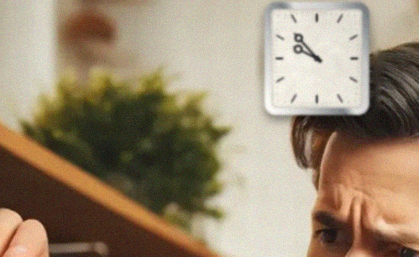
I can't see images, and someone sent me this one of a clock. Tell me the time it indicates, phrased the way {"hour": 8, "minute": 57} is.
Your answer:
{"hour": 9, "minute": 53}
